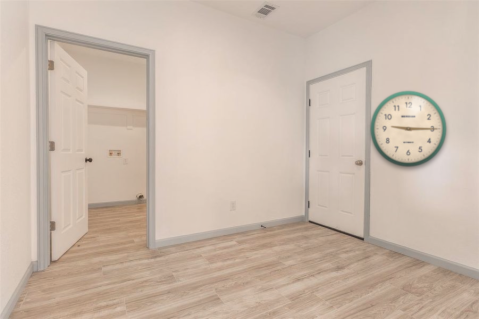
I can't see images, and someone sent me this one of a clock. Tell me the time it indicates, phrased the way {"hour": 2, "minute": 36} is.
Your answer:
{"hour": 9, "minute": 15}
